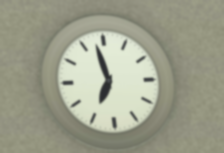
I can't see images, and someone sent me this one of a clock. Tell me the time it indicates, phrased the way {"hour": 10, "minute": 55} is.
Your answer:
{"hour": 6, "minute": 58}
